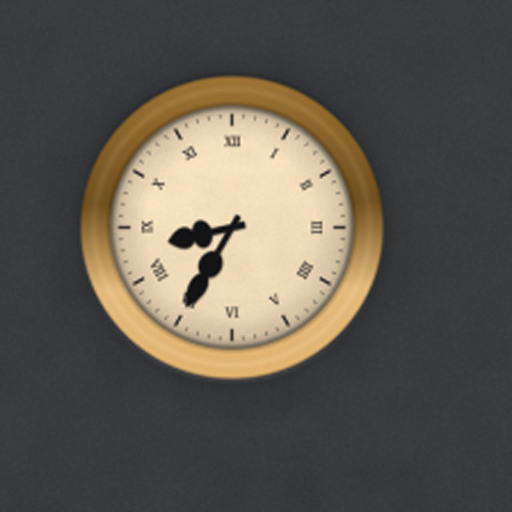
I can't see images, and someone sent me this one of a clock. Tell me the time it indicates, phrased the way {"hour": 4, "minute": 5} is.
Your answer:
{"hour": 8, "minute": 35}
